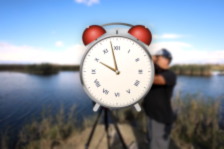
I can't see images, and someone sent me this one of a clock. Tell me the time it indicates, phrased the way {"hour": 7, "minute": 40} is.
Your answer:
{"hour": 9, "minute": 58}
